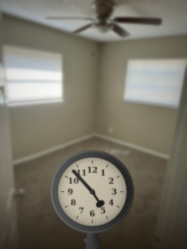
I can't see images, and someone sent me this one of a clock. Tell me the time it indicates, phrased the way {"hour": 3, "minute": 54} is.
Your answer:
{"hour": 4, "minute": 53}
